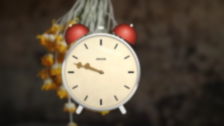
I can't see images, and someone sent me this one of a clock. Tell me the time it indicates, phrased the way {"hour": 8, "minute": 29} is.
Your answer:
{"hour": 9, "minute": 48}
